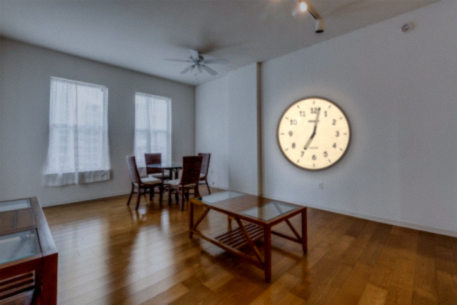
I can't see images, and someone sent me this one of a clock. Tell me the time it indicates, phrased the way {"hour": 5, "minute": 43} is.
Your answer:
{"hour": 7, "minute": 2}
